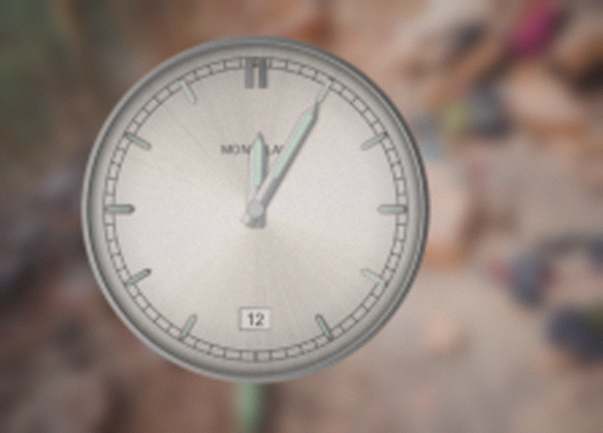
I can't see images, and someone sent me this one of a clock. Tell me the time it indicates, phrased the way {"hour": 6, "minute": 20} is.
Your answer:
{"hour": 12, "minute": 5}
